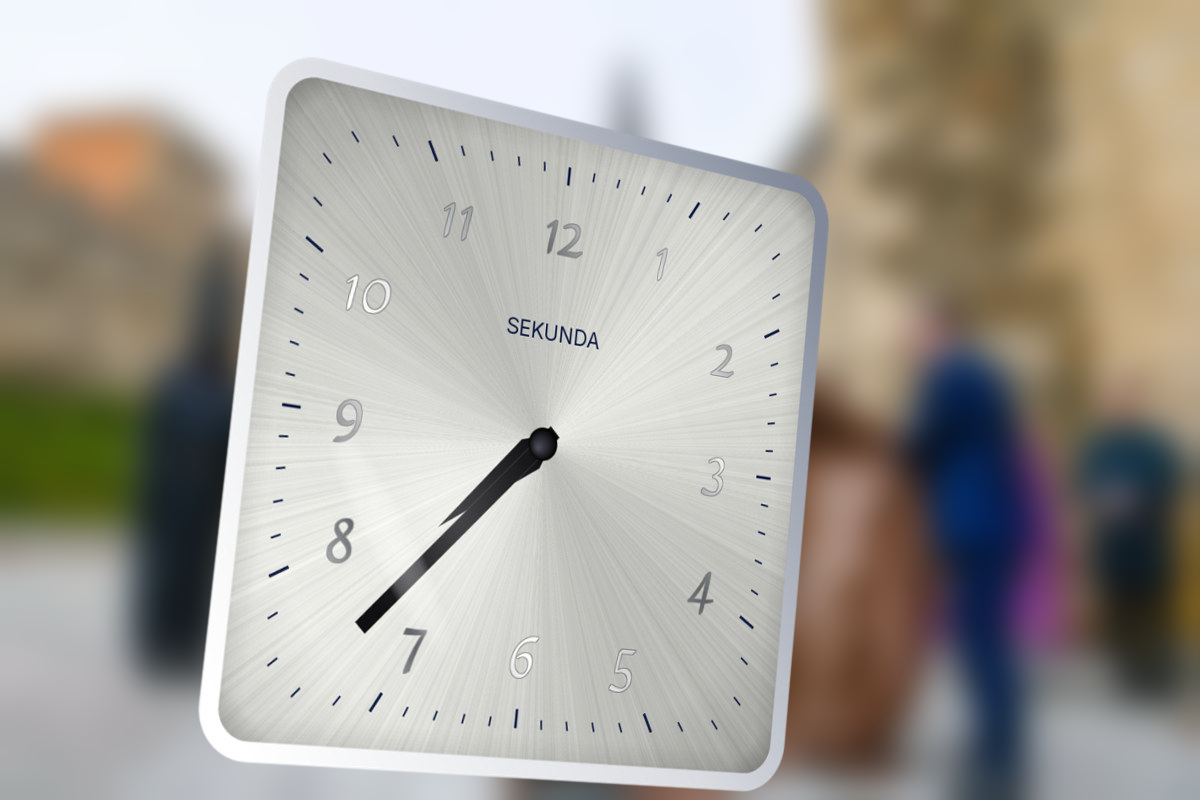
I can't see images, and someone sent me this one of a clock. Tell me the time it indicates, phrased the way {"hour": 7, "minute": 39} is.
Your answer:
{"hour": 7, "minute": 37}
